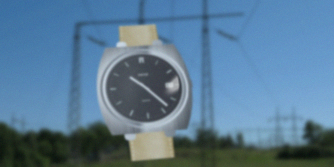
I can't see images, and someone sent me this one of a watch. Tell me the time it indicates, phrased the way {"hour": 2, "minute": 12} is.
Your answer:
{"hour": 10, "minute": 23}
